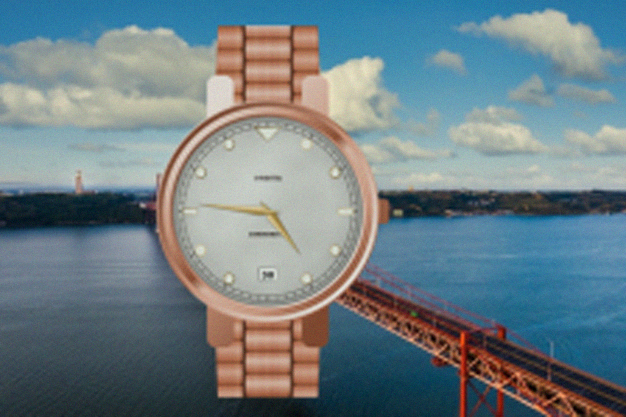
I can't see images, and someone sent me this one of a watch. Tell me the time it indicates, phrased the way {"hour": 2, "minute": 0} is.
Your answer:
{"hour": 4, "minute": 46}
